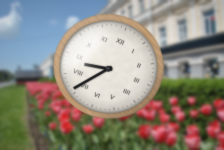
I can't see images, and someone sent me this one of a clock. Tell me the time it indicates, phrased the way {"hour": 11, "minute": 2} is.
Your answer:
{"hour": 8, "minute": 36}
